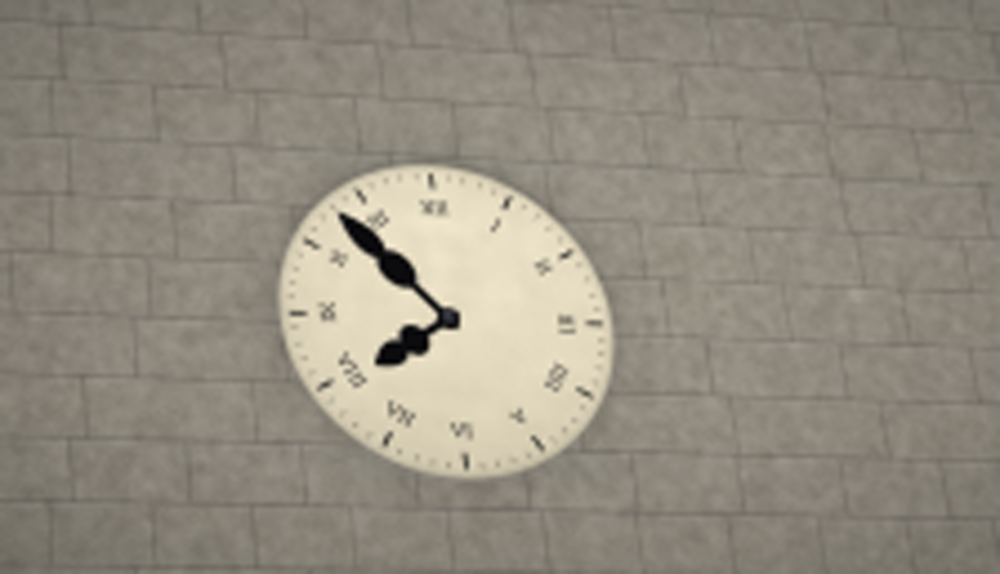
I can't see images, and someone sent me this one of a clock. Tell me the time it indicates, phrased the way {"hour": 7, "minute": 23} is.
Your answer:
{"hour": 7, "minute": 53}
